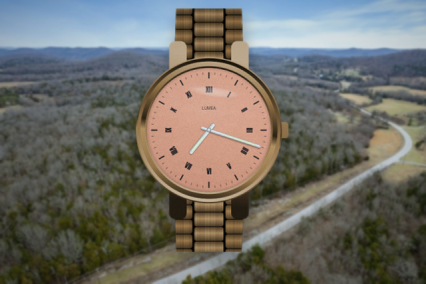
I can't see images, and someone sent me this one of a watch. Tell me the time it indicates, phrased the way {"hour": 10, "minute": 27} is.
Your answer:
{"hour": 7, "minute": 18}
